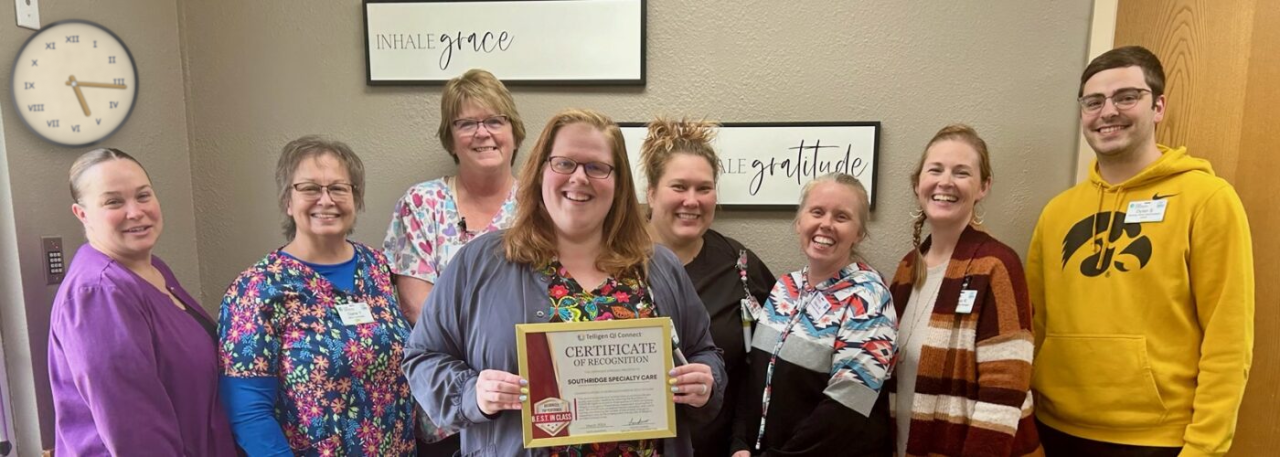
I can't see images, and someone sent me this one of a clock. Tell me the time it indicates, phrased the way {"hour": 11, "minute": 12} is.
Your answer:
{"hour": 5, "minute": 16}
